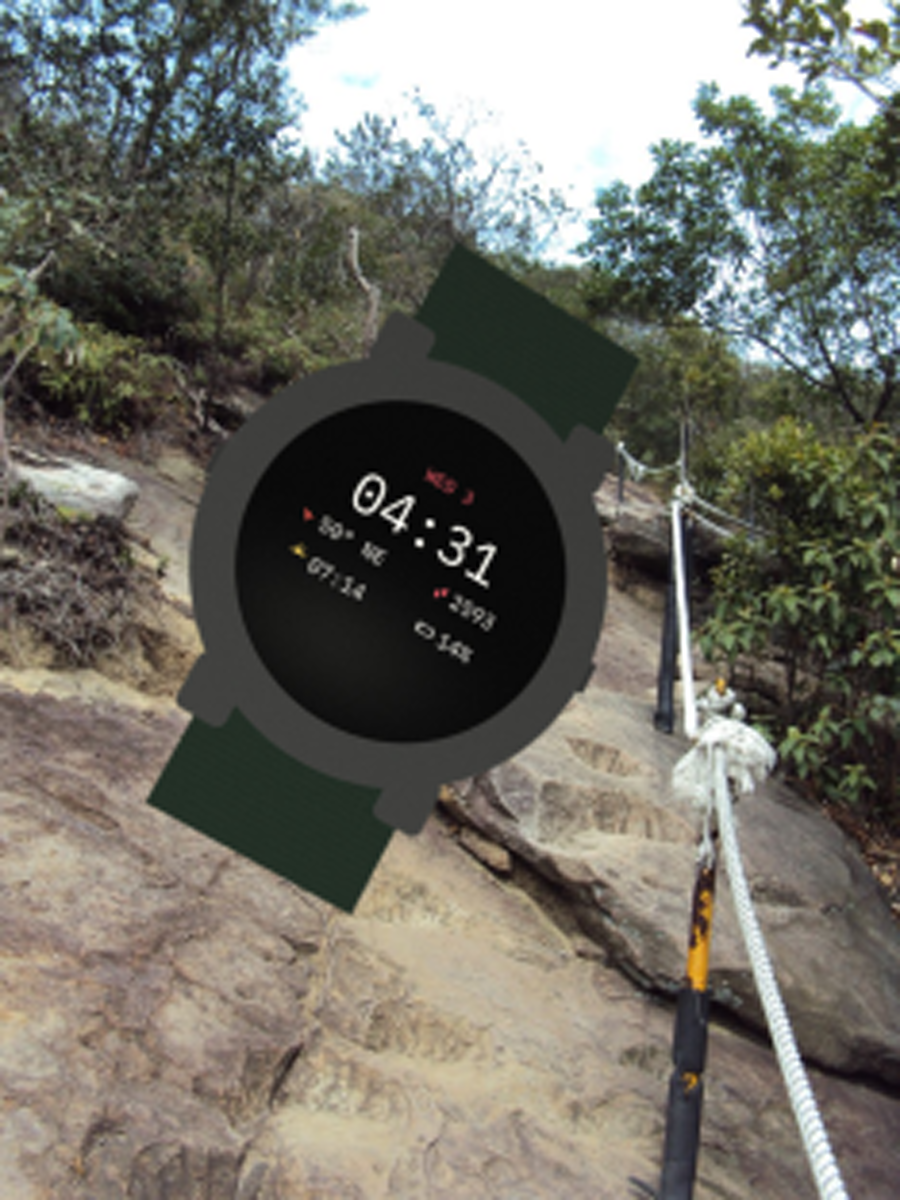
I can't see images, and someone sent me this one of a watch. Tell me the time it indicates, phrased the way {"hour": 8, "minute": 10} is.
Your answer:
{"hour": 4, "minute": 31}
